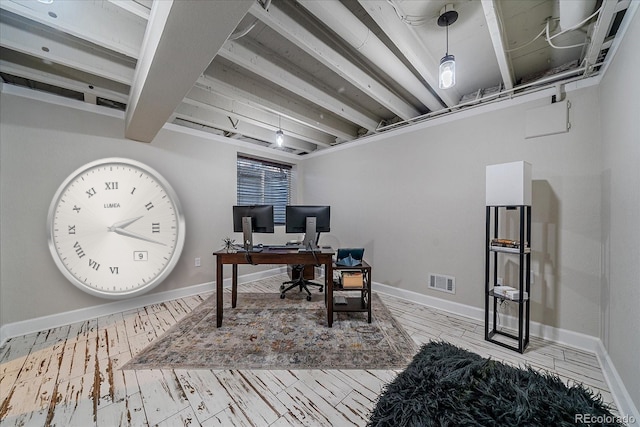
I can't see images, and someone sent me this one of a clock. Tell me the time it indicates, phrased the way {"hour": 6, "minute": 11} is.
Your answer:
{"hour": 2, "minute": 18}
